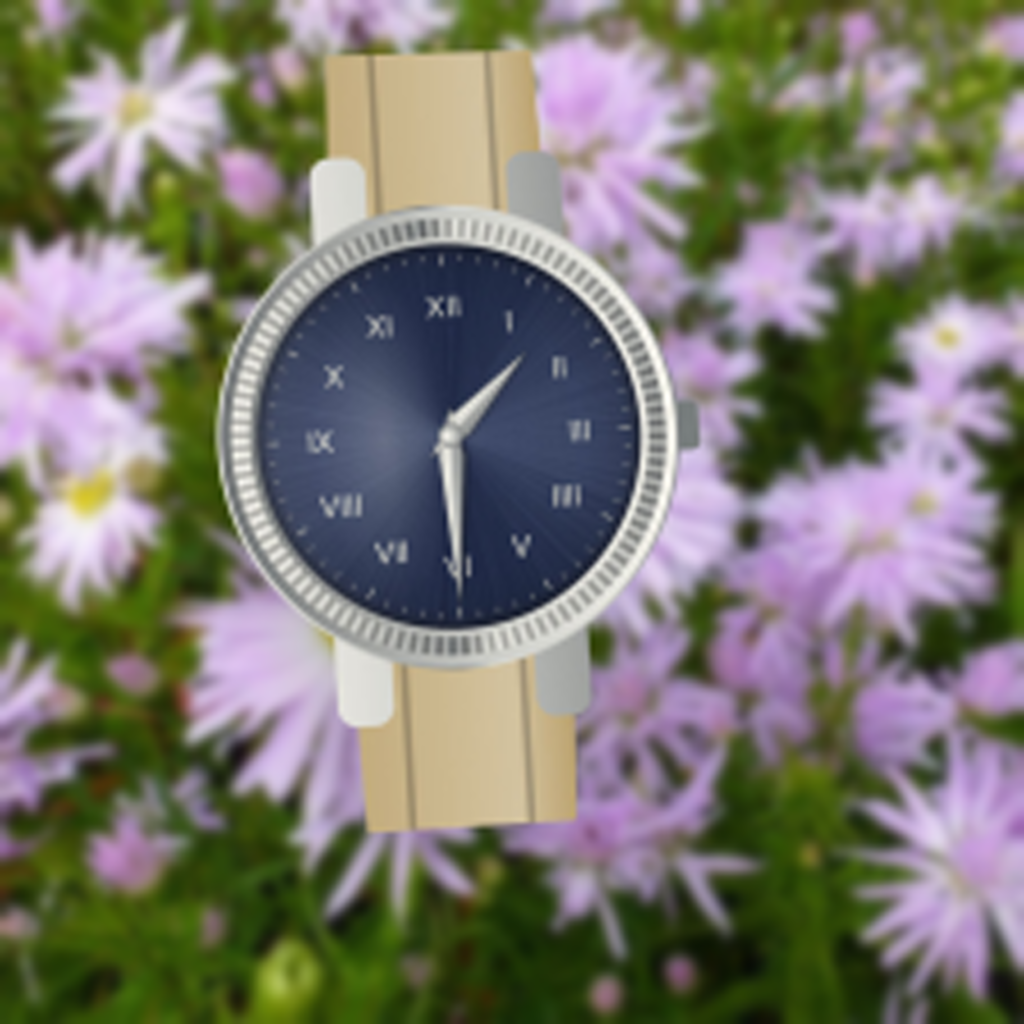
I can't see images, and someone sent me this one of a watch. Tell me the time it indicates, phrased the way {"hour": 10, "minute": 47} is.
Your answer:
{"hour": 1, "minute": 30}
